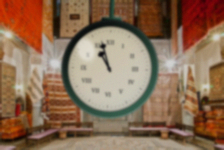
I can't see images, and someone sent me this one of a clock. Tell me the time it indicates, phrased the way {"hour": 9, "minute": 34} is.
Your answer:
{"hour": 10, "minute": 57}
